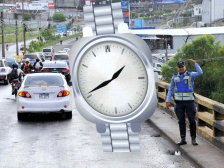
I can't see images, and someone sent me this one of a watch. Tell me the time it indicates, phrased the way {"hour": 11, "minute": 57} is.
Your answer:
{"hour": 1, "minute": 41}
